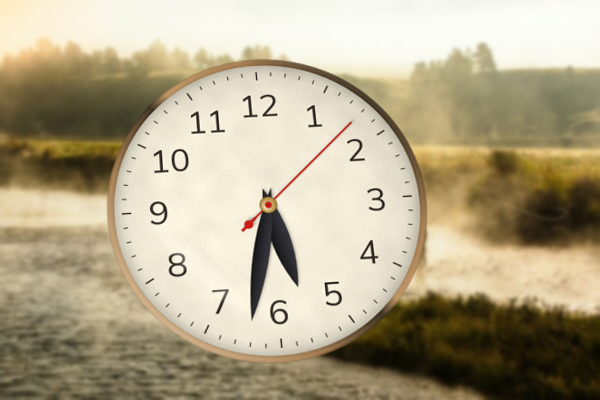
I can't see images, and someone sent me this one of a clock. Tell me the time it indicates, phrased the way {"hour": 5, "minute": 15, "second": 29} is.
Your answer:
{"hour": 5, "minute": 32, "second": 8}
